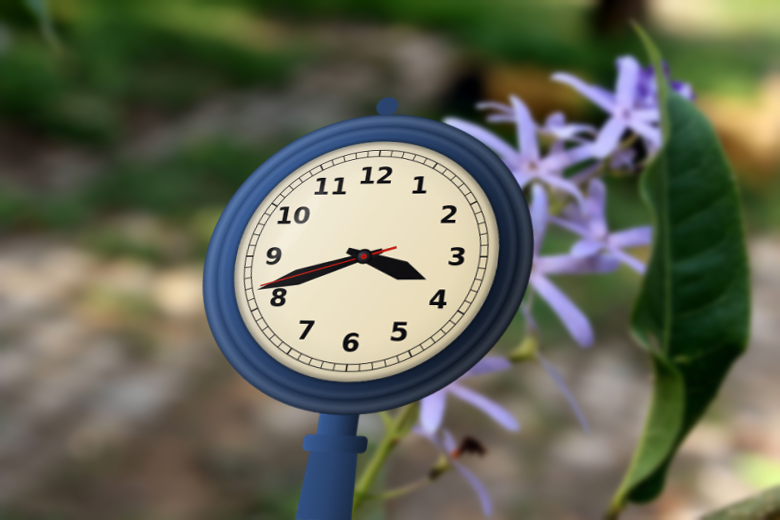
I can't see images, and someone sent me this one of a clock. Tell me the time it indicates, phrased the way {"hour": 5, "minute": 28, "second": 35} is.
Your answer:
{"hour": 3, "minute": 41, "second": 42}
